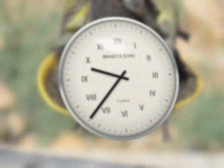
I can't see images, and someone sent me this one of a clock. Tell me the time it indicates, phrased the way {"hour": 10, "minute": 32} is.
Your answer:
{"hour": 9, "minute": 37}
